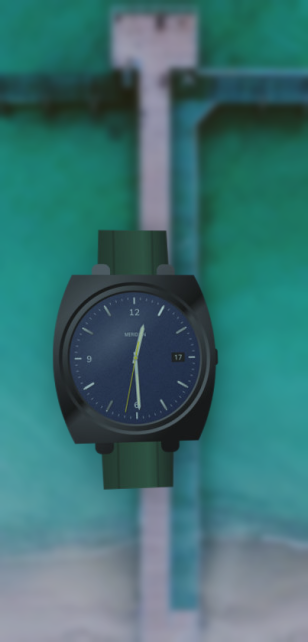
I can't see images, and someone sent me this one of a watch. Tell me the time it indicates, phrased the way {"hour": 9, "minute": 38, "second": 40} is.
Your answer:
{"hour": 12, "minute": 29, "second": 32}
